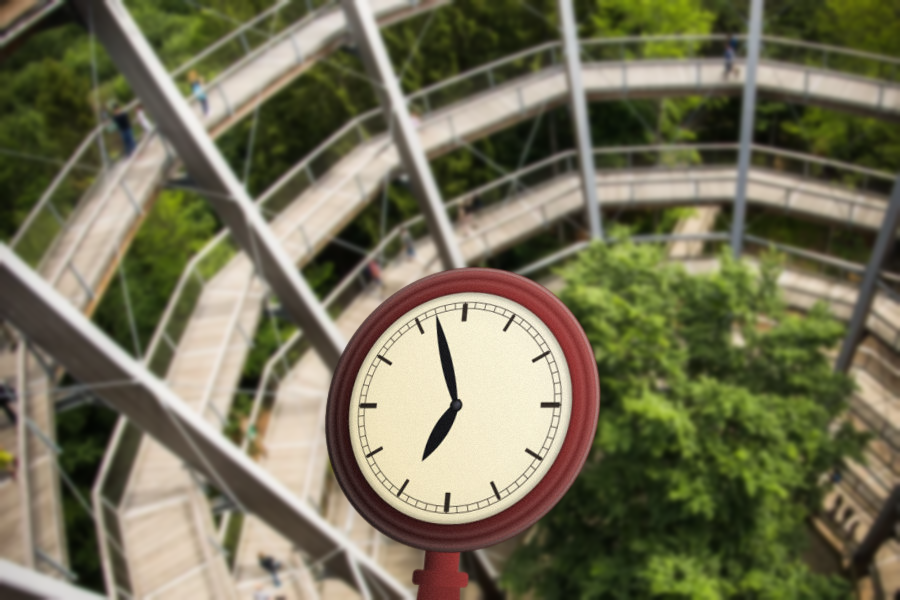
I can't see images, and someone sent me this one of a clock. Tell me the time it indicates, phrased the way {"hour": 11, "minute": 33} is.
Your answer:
{"hour": 6, "minute": 57}
